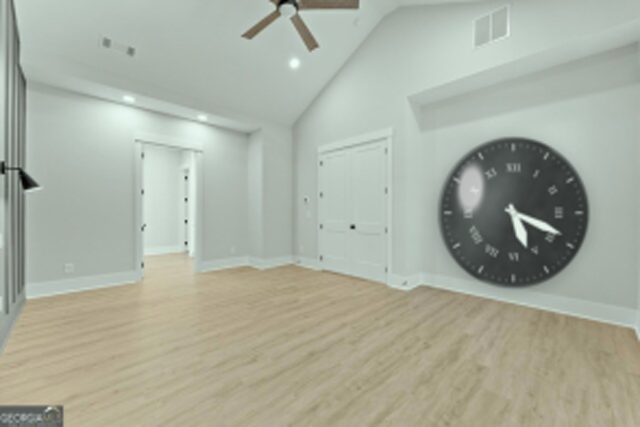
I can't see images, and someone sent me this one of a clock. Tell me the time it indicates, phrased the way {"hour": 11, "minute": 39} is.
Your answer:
{"hour": 5, "minute": 19}
